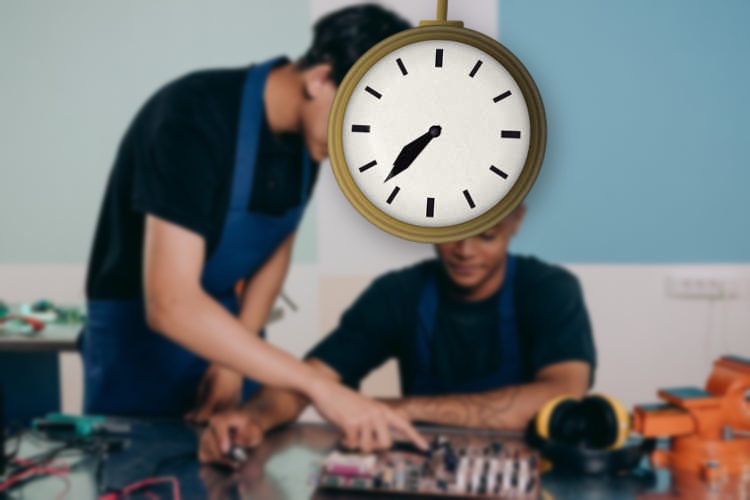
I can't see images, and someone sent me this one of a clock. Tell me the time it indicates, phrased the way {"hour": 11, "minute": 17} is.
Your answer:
{"hour": 7, "minute": 37}
